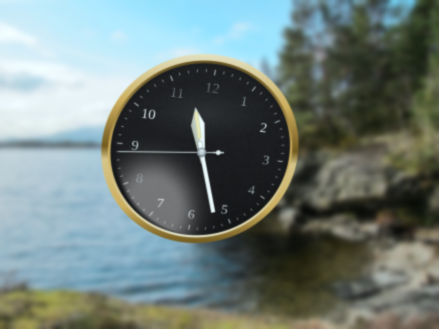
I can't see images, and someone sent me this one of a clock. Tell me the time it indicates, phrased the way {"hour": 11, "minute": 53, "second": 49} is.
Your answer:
{"hour": 11, "minute": 26, "second": 44}
